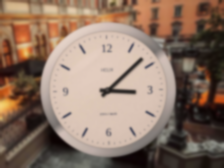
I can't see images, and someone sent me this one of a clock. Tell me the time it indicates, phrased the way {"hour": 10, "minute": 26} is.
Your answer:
{"hour": 3, "minute": 8}
